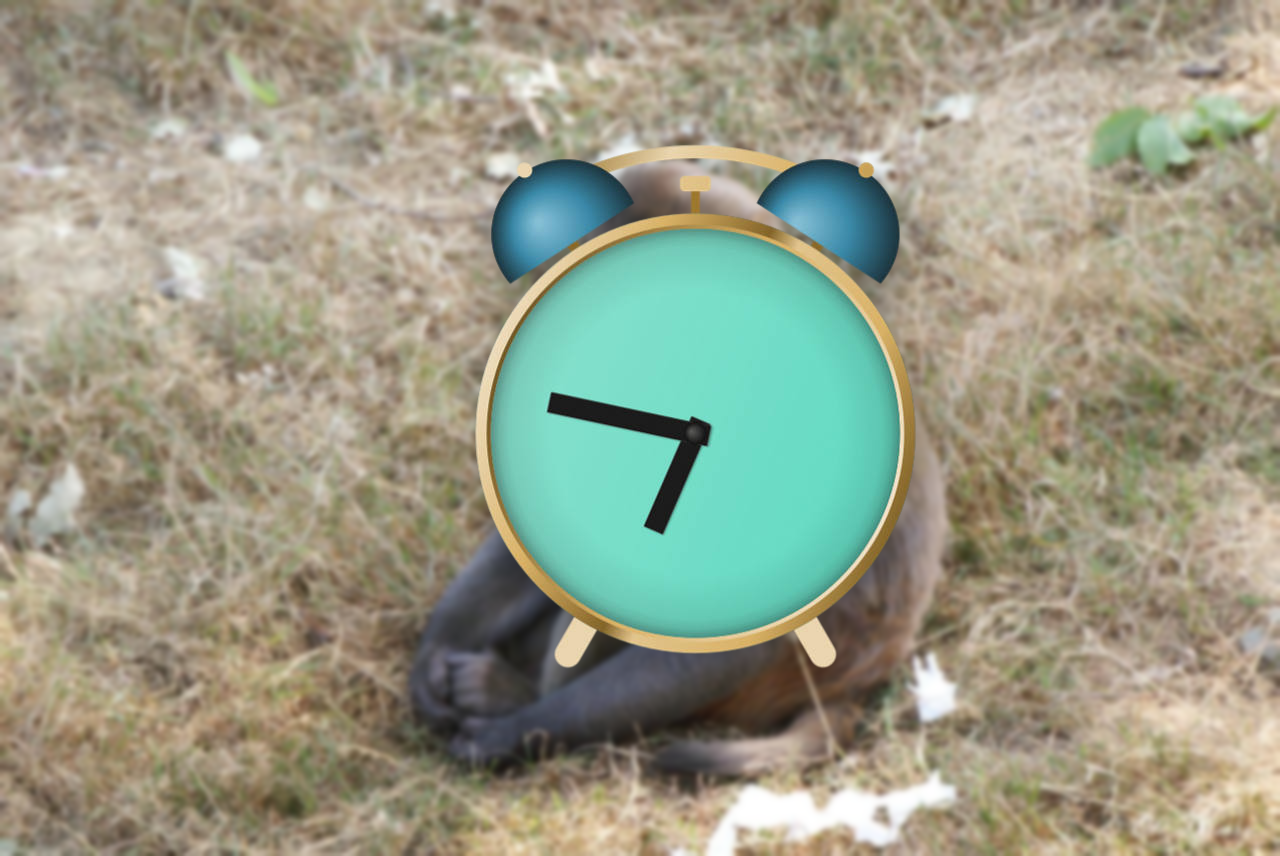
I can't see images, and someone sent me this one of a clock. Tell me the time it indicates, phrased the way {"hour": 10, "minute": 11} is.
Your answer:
{"hour": 6, "minute": 47}
